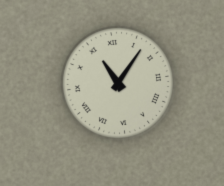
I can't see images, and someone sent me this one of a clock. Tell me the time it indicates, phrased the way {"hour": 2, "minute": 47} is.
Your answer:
{"hour": 11, "minute": 7}
